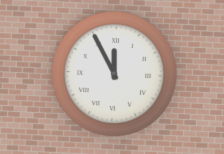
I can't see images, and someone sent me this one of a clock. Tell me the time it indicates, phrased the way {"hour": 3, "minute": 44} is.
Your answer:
{"hour": 11, "minute": 55}
